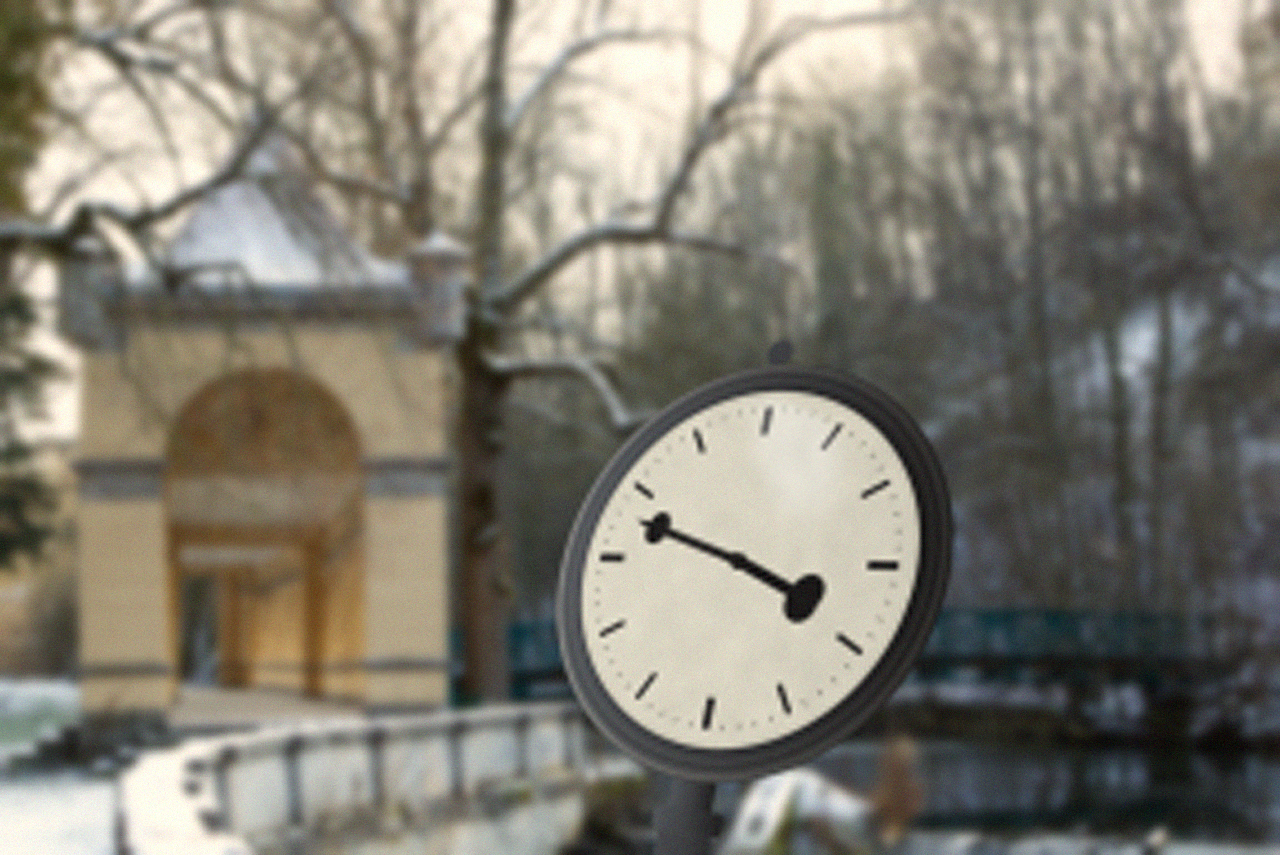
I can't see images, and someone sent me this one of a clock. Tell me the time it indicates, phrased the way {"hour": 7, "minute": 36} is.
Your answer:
{"hour": 3, "minute": 48}
